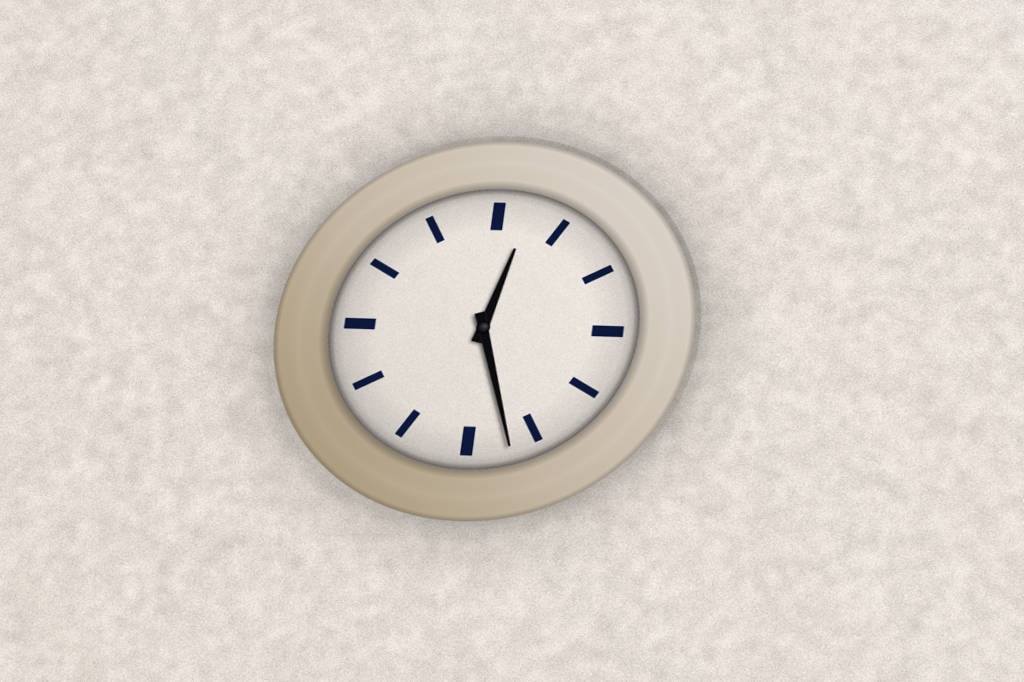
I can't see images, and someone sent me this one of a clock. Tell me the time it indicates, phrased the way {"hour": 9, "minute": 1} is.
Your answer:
{"hour": 12, "minute": 27}
